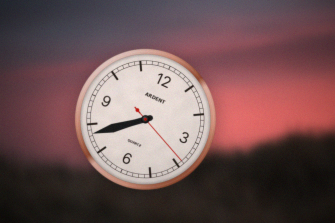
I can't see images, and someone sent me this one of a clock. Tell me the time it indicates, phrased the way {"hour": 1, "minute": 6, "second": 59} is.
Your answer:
{"hour": 7, "minute": 38, "second": 19}
